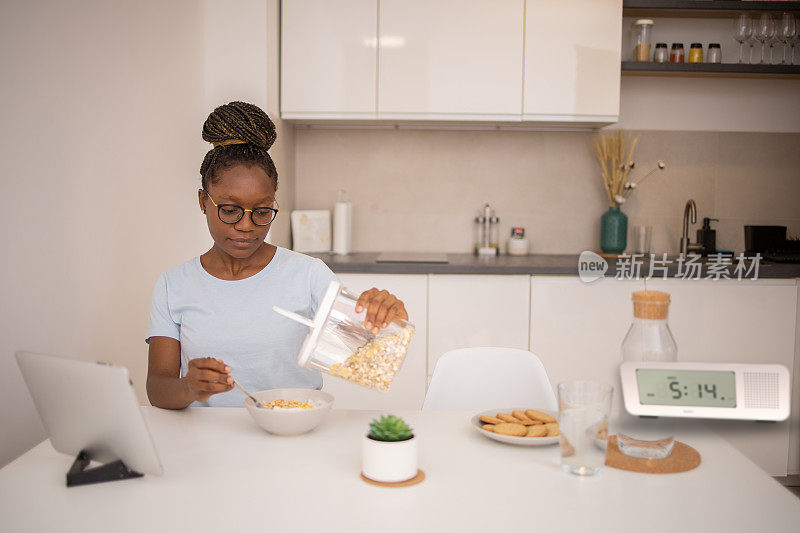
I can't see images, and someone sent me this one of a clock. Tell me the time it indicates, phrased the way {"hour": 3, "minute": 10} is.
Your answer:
{"hour": 5, "minute": 14}
